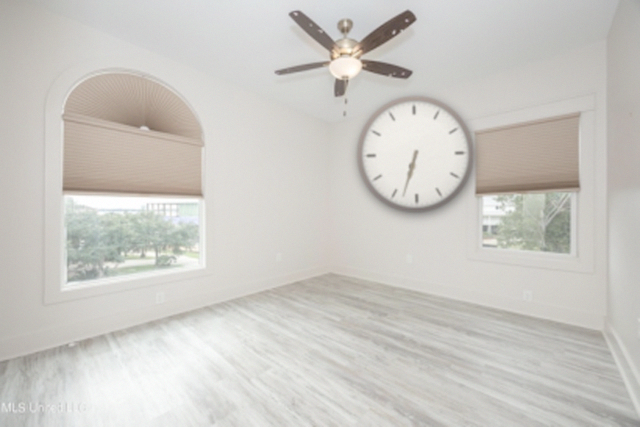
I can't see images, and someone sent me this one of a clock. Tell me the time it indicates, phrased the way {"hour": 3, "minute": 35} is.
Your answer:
{"hour": 6, "minute": 33}
